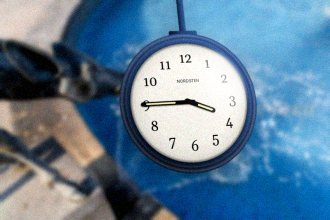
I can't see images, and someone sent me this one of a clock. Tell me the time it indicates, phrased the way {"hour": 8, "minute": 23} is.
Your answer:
{"hour": 3, "minute": 45}
